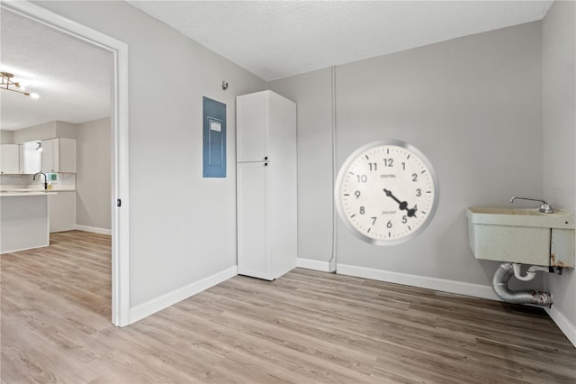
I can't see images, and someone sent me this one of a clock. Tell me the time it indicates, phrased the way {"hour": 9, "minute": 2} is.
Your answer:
{"hour": 4, "minute": 22}
